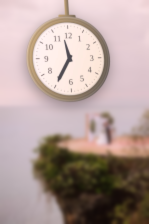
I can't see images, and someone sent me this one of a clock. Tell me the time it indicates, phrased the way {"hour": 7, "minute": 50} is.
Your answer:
{"hour": 11, "minute": 35}
